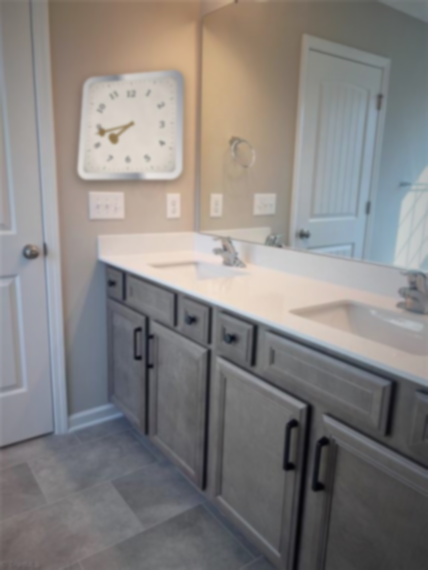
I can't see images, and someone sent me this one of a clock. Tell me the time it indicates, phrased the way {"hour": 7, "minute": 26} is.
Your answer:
{"hour": 7, "minute": 43}
